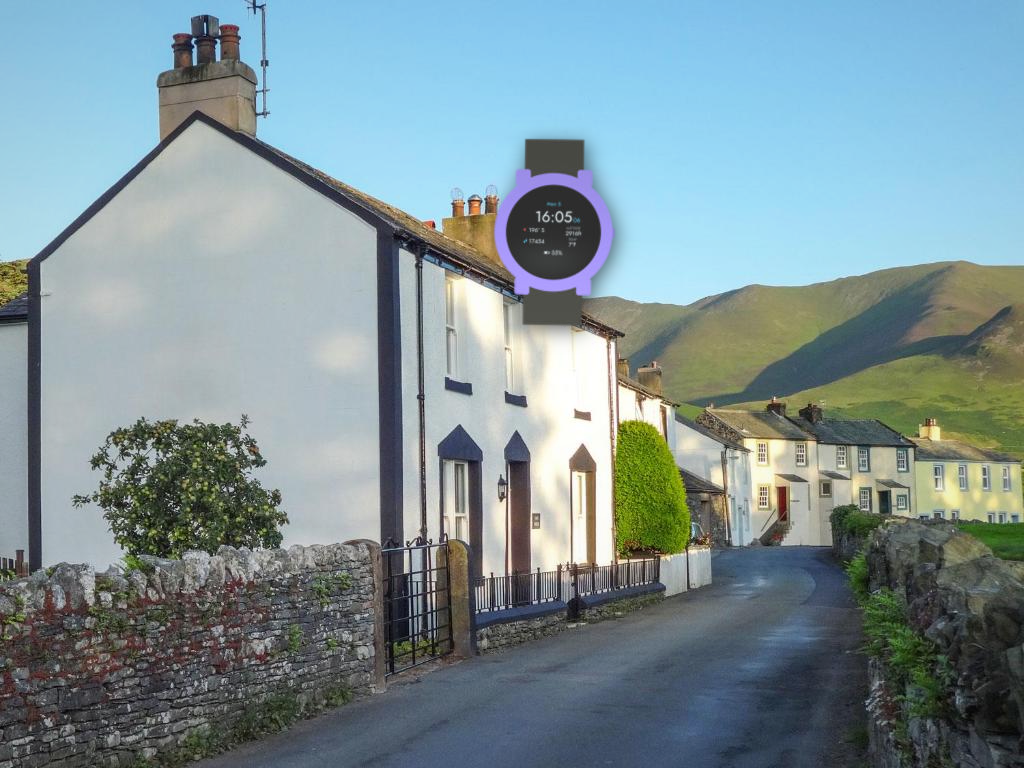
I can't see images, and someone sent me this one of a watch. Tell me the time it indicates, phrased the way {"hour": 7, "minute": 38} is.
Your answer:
{"hour": 16, "minute": 5}
